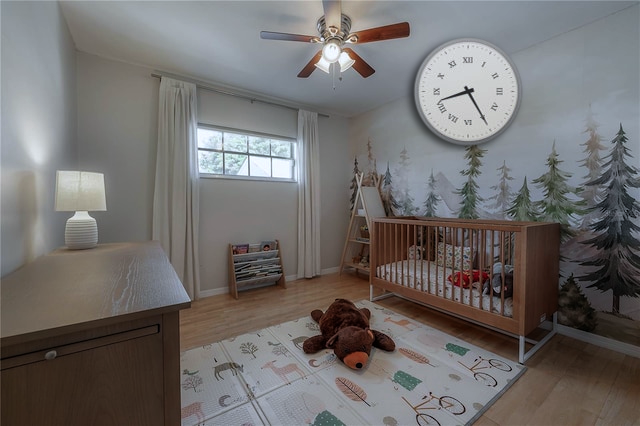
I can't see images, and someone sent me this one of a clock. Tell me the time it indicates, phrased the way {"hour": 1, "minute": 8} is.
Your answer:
{"hour": 8, "minute": 25}
